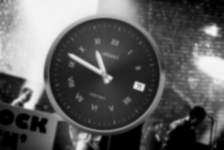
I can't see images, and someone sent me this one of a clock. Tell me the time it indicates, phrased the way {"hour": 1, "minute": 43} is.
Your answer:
{"hour": 10, "minute": 47}
